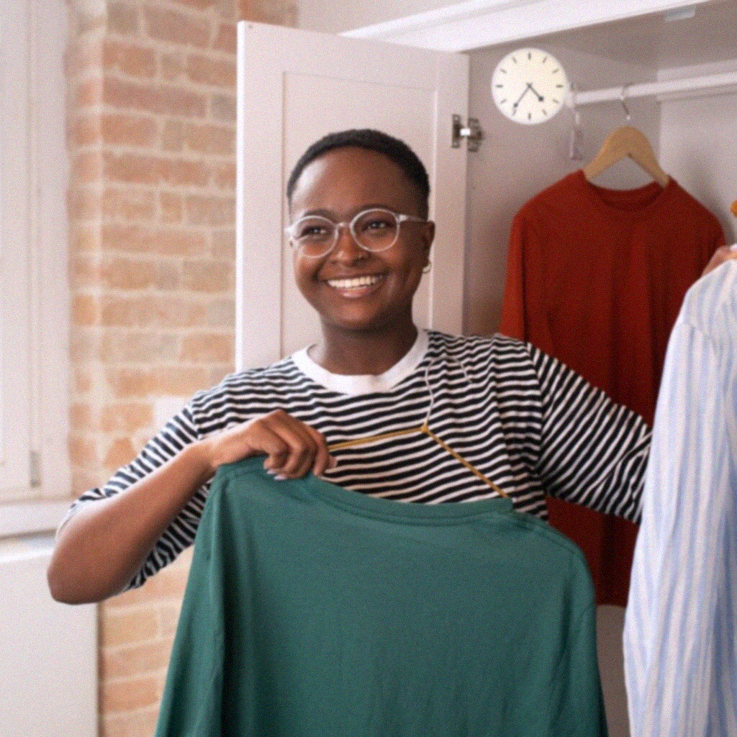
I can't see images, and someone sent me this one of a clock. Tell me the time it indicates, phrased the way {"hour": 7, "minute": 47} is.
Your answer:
{"hour": 4, "minute": 36}
